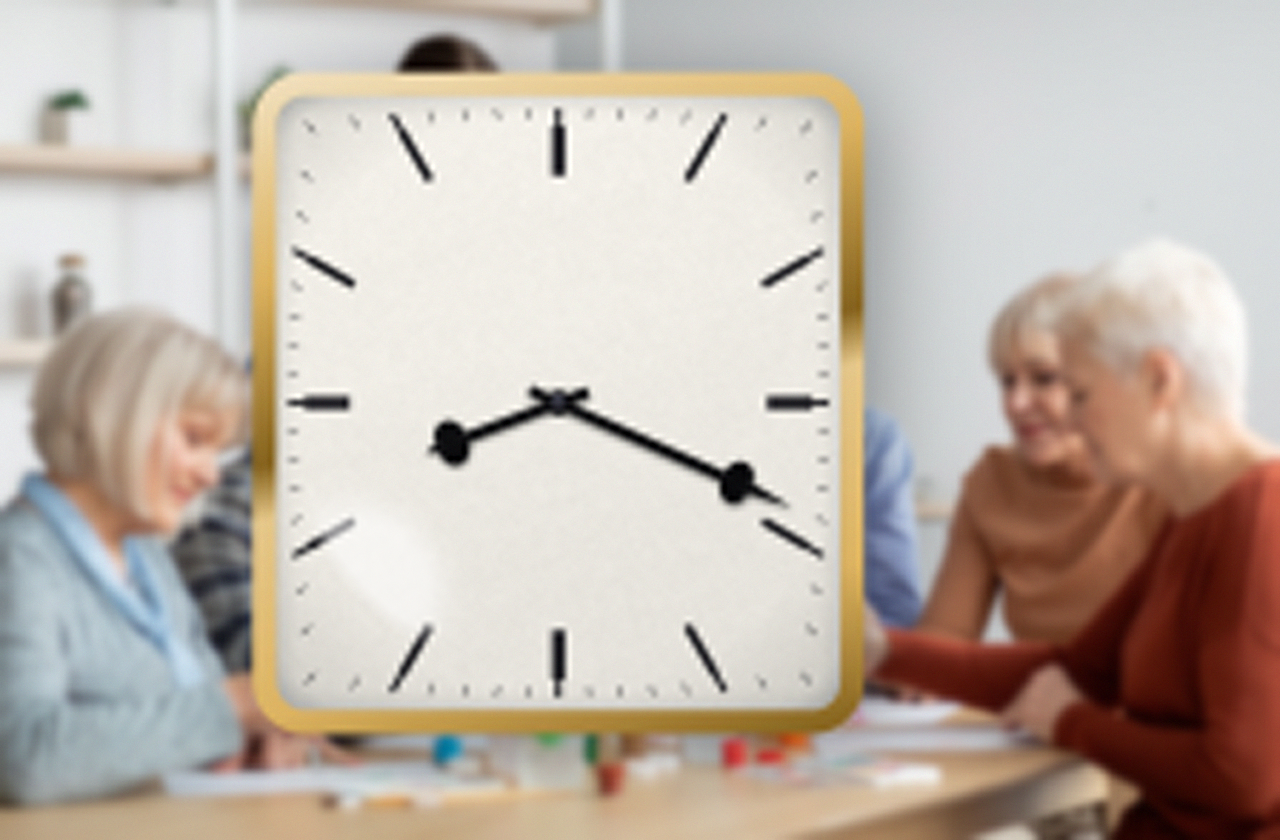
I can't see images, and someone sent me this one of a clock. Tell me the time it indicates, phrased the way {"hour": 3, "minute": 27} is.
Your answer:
{"hour": 8, "minute": 19}
